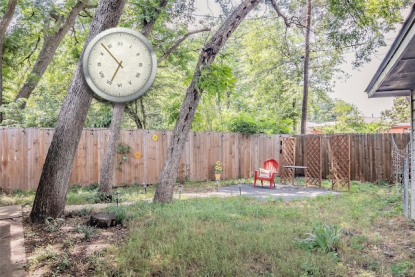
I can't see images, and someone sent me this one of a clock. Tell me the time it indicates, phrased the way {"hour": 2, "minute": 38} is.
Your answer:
{"hour": 6, "minute": 53}
